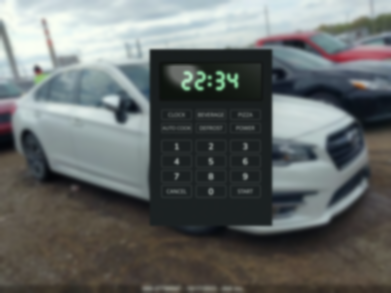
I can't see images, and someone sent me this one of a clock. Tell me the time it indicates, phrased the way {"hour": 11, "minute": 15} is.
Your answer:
{"hour": 22, "minute": 34}
